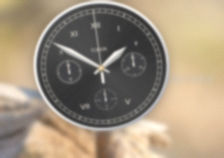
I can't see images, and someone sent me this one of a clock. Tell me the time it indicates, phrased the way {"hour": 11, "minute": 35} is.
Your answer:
{"hour": 1, "minute": 51}
